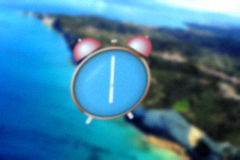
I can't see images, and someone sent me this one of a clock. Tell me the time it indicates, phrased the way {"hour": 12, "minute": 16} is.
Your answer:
{"hour": 6, "minute": 0}
